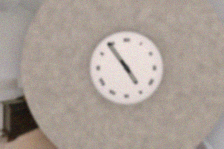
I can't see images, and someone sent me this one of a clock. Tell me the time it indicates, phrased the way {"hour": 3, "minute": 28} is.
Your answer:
{"hour": 4, "minute": 54}
